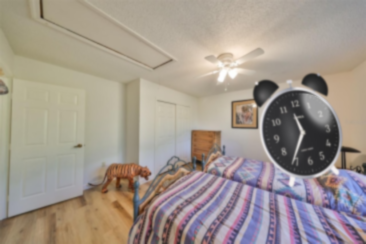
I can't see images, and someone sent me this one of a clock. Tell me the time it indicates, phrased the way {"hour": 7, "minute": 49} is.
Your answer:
{"hour": 11, "minute": 36}
